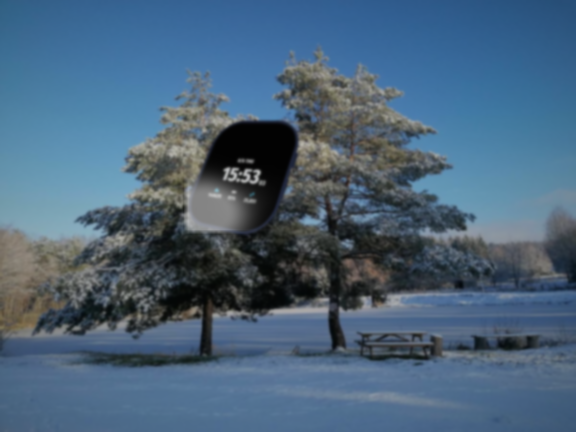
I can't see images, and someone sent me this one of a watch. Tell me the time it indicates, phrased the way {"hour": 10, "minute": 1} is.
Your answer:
{"hour": 15, "minute": 53}
